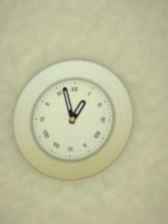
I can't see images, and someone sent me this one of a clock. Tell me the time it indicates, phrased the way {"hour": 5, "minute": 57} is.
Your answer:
{"hour": 12, "minute": 57}
